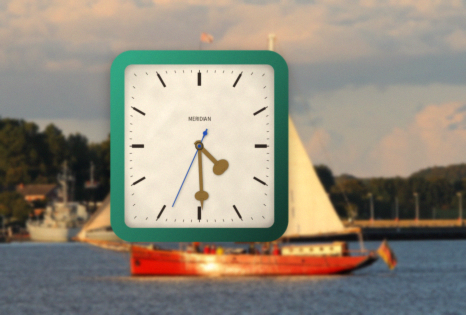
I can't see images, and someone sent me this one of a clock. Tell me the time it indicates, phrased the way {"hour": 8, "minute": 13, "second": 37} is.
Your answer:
{"hour": 4, "minute": 29, "second": 34}
